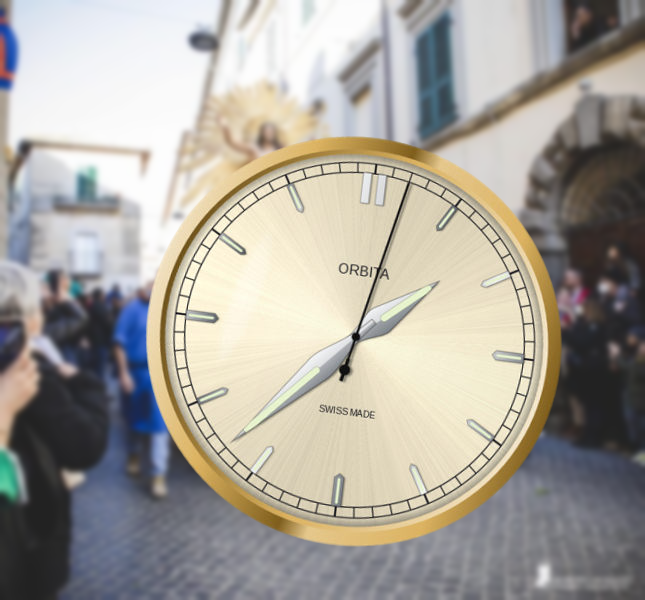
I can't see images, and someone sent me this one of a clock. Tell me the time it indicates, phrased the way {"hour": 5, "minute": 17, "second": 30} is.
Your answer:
{"hour": 1, "minute": 37, "second": 2}
